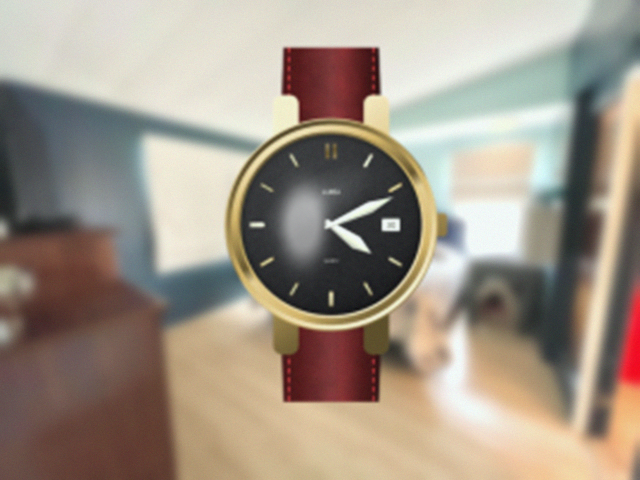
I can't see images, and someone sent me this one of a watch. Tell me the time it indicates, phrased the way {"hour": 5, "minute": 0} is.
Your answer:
{"hour": 4, "minute": 11}
